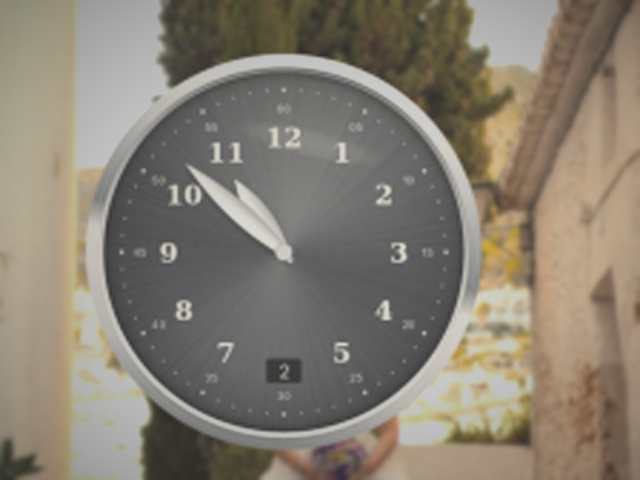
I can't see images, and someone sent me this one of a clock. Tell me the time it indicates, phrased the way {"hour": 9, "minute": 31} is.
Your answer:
{"hour": 10, "minute": 52}
